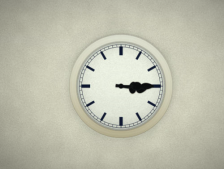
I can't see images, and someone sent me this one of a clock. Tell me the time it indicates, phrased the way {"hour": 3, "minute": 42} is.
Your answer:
{"hour": 3, "minute": 15}
